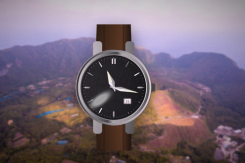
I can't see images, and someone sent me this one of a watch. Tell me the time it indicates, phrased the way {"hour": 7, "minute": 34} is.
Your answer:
{"hour": 11, "minute": 17}
